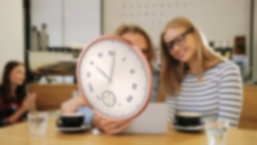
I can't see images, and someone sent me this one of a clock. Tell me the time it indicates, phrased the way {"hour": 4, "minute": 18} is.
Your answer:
{"hour": 10, "minute": 1}
